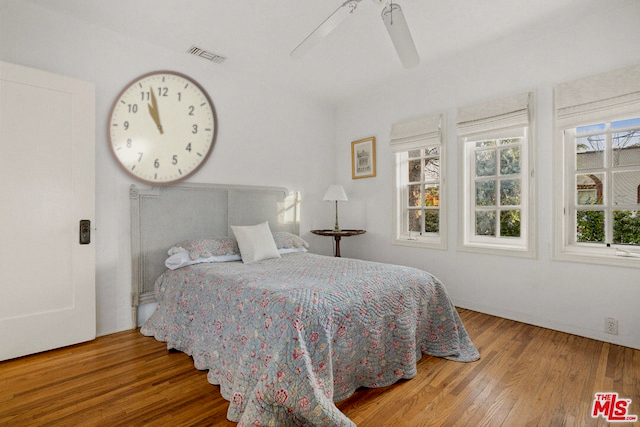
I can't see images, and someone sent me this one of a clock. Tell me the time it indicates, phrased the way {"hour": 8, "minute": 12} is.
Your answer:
{"hour": 10, "minute": 57}
